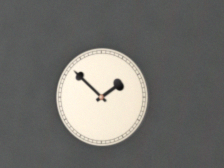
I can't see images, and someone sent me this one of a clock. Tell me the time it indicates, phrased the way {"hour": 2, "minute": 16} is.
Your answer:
{"hour": 1, "minute": 52}
